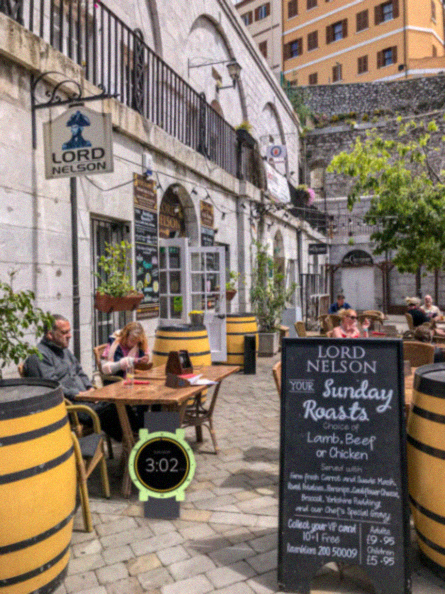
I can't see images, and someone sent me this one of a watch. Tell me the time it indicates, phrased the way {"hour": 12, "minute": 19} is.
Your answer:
{"hour": 3, "minute": 2}
